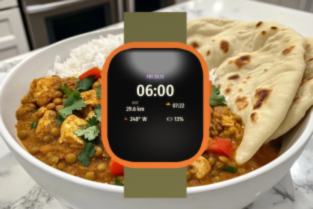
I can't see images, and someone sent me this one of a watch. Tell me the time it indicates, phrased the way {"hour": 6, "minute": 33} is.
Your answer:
{"hour": 6, "minute": 0}
